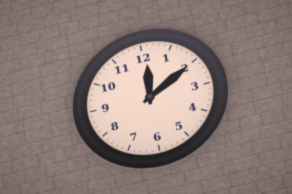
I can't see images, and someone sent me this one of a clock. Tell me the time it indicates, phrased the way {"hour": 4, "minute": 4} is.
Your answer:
{"hour": 12, "minute": 10}
